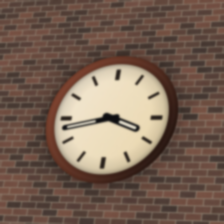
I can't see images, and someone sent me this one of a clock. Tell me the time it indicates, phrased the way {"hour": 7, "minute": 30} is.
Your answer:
{"hour": 3, "minute": 43}
